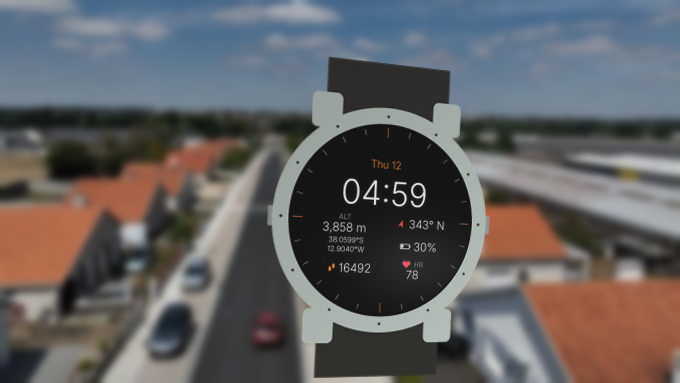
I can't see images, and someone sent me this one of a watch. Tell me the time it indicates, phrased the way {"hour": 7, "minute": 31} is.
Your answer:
{"hour": 4, "minute": 59}
